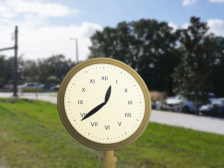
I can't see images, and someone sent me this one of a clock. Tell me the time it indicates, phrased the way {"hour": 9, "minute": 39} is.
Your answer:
{"hour": 12, "minute": 39}
